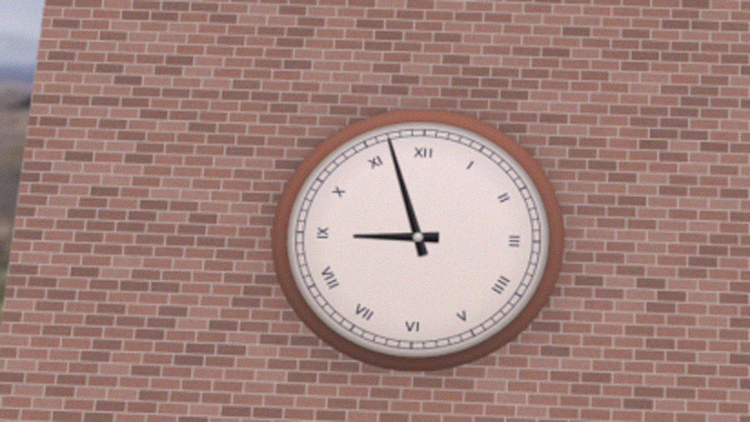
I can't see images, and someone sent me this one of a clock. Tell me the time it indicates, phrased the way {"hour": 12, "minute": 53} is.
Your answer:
{"hour": 8, "minute": 57}
